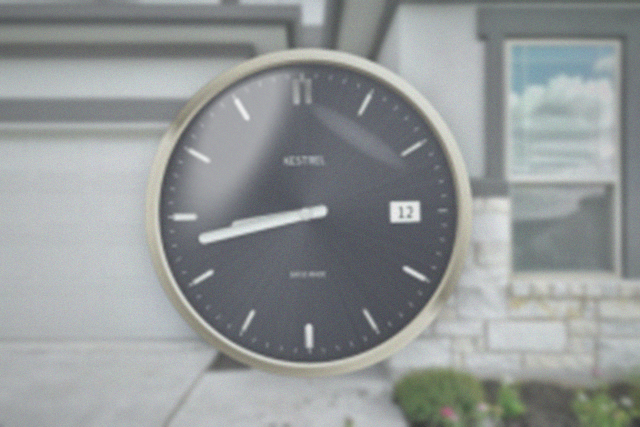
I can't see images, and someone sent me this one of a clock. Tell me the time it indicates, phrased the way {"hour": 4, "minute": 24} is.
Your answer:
{"hour": 8, "minute": 43}
